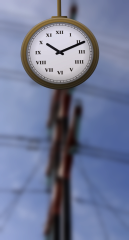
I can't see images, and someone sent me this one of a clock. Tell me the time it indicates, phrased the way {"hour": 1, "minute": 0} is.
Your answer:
{"hour": 10, "minute": 11}
